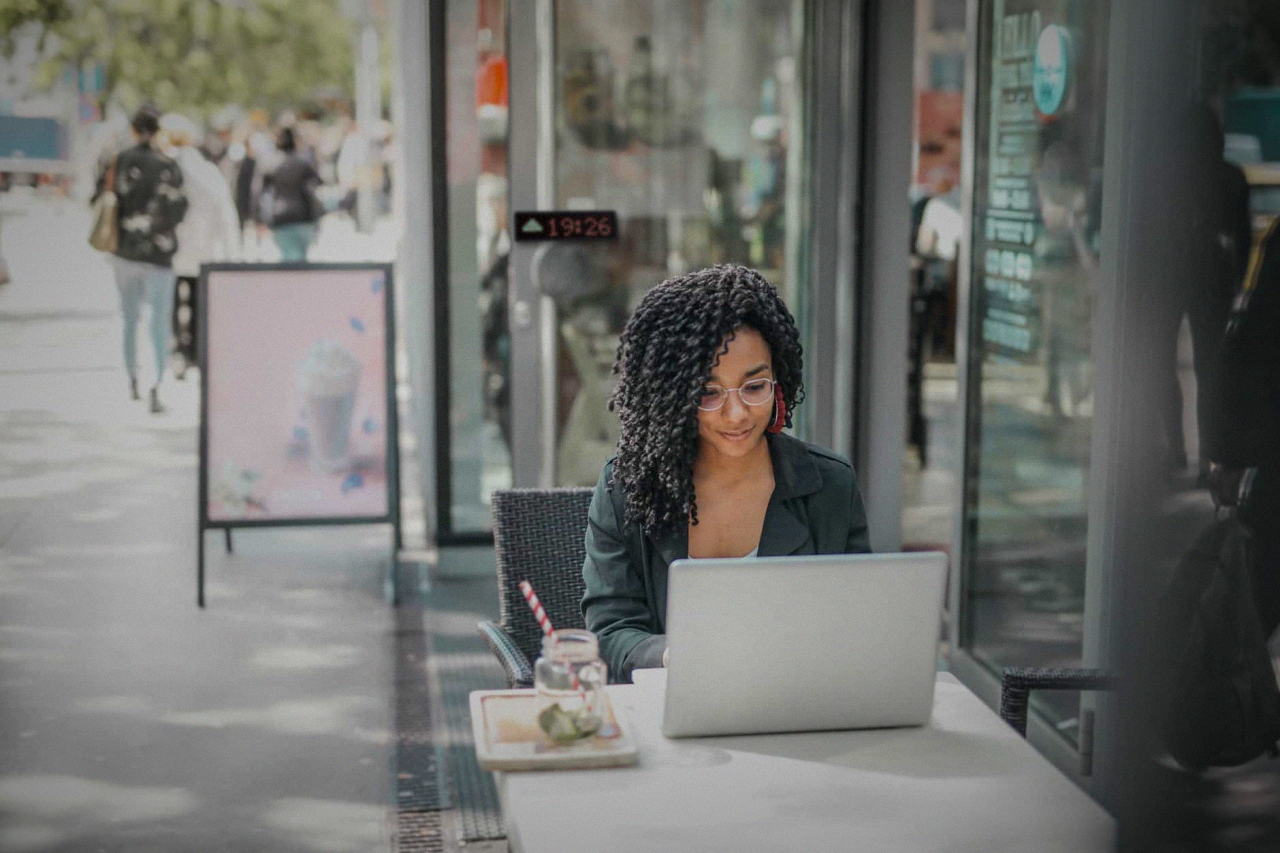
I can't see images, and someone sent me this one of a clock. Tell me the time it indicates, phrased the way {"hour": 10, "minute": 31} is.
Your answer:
{"hour": 19, "minute": 26}
